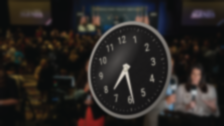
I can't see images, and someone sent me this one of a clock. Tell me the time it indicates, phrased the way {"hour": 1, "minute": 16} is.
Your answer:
{"hour": 7, "minute": 29}
